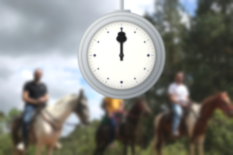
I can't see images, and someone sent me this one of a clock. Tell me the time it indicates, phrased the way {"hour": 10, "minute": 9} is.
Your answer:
{"hour": 12, "minute": 0}
